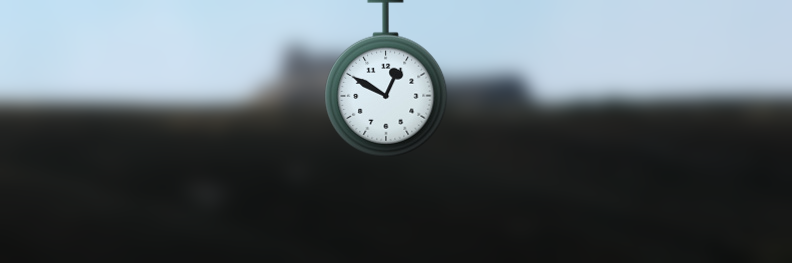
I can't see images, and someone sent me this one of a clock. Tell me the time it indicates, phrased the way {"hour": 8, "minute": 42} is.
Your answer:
{"hour": 12, "minute": 50}
